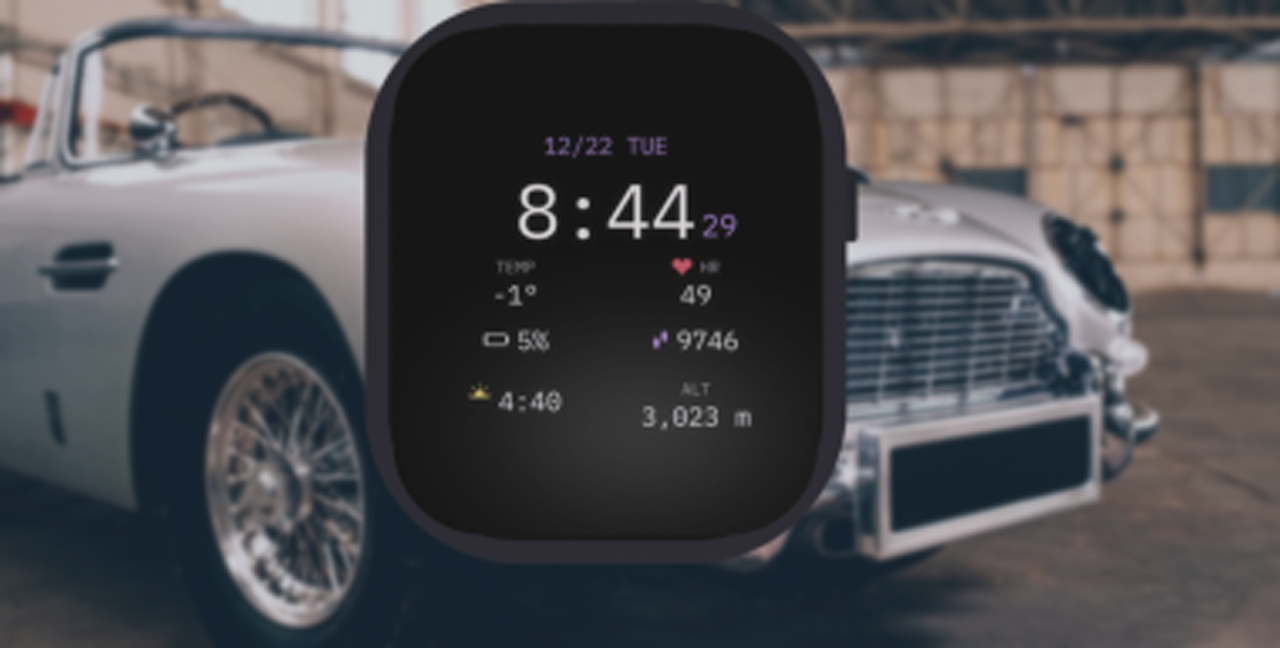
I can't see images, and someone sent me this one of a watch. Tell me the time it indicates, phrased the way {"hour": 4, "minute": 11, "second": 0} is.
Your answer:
{"hour": 8, "minute": 44, "second": 29}
